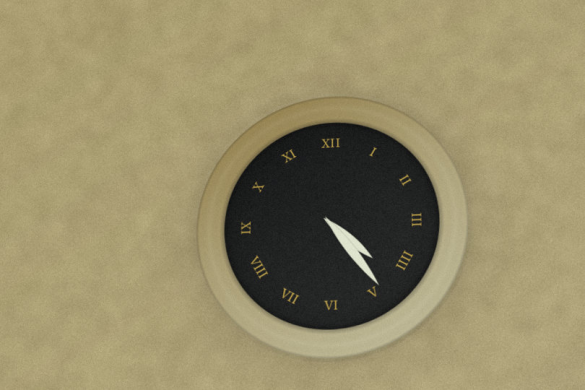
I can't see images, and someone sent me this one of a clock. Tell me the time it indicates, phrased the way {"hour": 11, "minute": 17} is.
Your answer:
{"hour": 4, "minute": 24}
